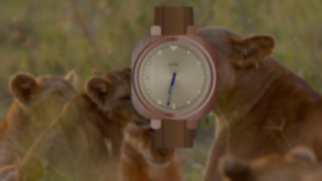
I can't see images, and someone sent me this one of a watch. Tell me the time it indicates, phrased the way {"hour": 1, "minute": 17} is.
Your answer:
{"hour": 6, "minute": 32}
